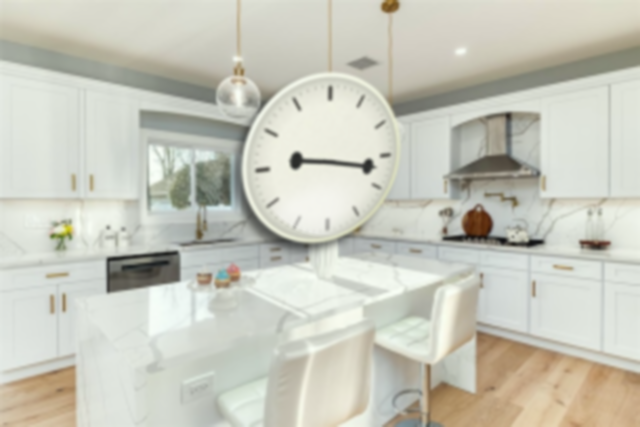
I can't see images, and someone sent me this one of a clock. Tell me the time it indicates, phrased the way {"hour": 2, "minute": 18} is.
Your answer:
{"hour": 9, "minute": 17}
